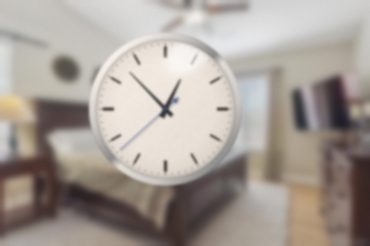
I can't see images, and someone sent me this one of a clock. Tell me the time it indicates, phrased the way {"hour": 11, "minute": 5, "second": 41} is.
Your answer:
{"hour": 12, "minute": 52, "second": 38}
